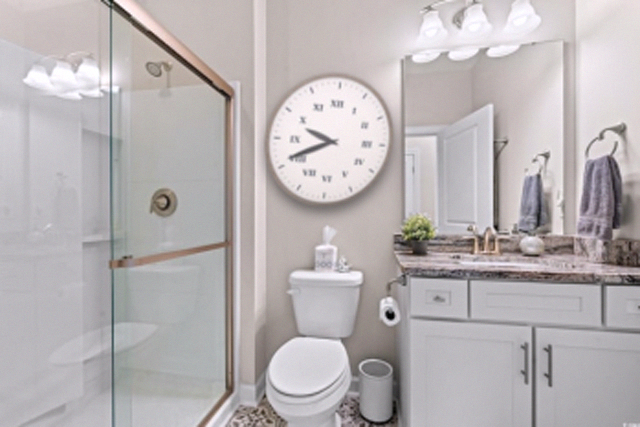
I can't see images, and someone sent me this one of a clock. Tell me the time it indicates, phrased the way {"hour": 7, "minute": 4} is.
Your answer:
{"hour": 9, "minute": 41}
